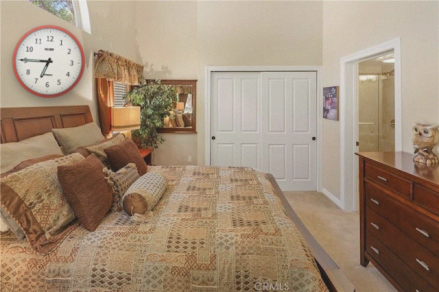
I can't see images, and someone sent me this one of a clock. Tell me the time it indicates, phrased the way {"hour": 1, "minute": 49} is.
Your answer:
{"hour": 6, "minute": 45}
